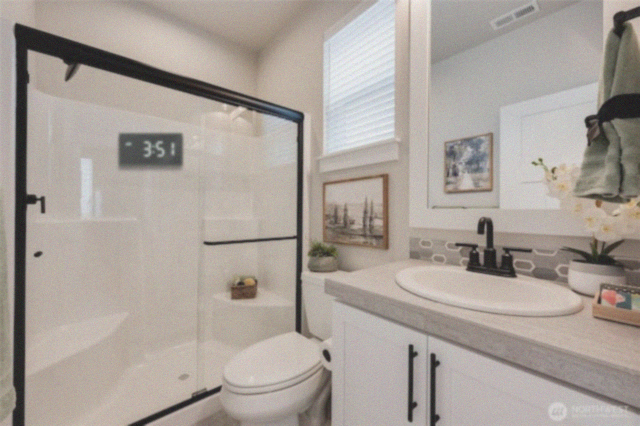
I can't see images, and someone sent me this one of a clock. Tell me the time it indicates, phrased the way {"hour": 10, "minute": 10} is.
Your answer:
{"hour": 3, "minute": 51}
